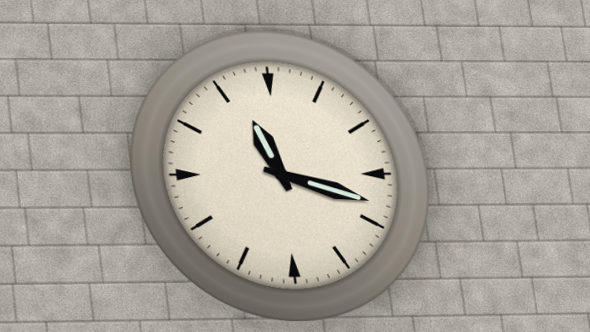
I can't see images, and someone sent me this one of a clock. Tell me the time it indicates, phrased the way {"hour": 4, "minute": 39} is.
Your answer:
{"hour": 11, "minute": 18}
